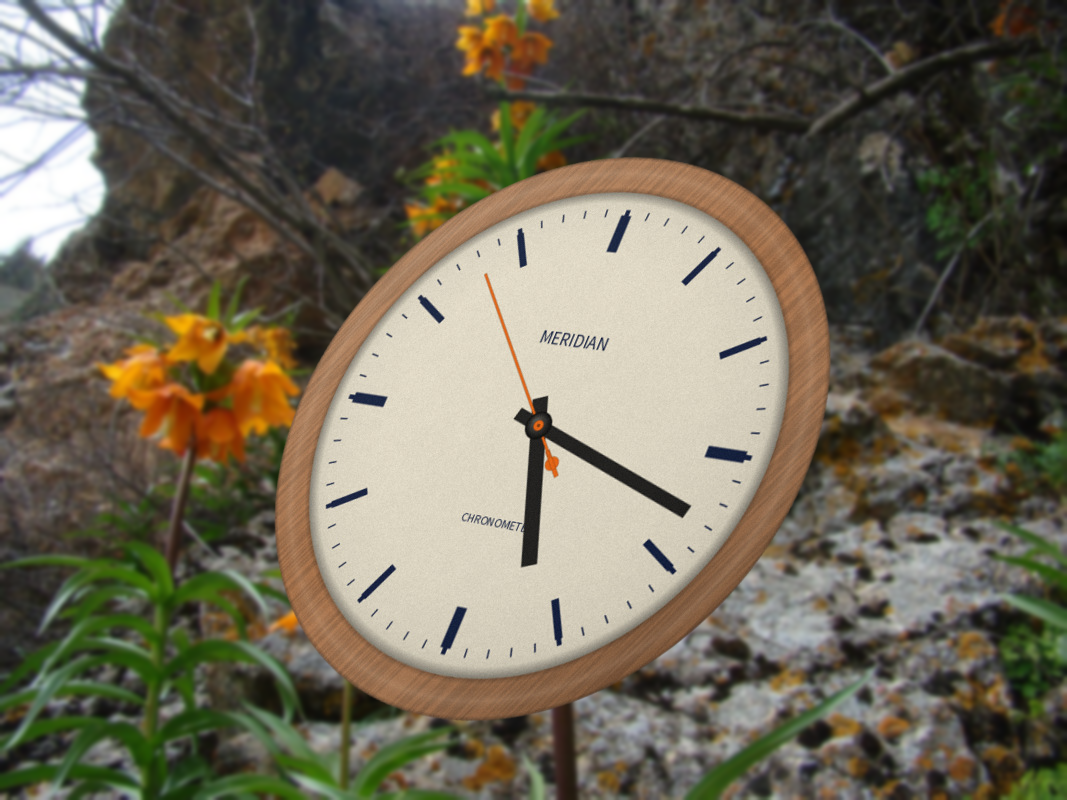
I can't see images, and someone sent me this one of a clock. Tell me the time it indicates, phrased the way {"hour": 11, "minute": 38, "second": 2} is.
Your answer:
{"hour": 5, "minute": 17, "second": 53}
